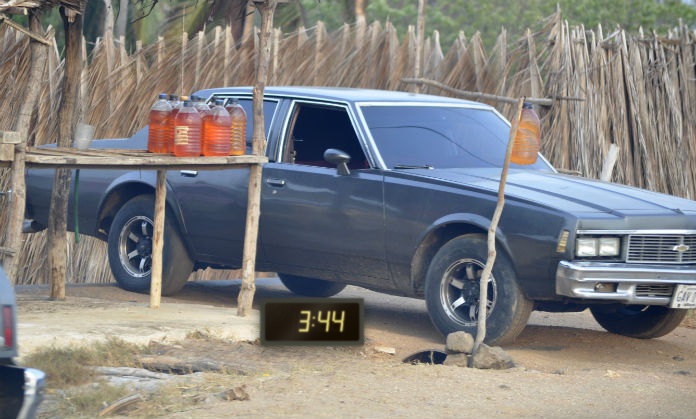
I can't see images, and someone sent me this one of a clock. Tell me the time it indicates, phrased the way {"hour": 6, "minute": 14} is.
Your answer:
{"hour": 3, "minute": 44}
